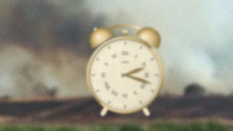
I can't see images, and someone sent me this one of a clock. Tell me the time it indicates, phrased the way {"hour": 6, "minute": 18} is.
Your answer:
{"hour": 2, "minute": 18}
